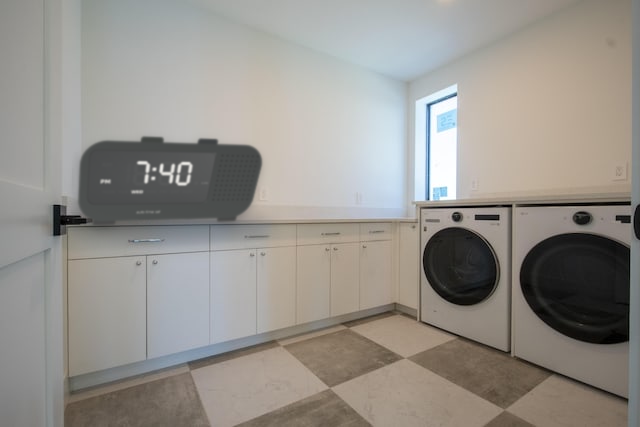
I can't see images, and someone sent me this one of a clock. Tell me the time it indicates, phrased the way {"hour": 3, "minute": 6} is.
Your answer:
{"hour": 7, "minute": 40}
